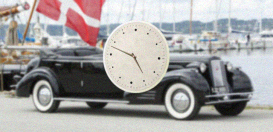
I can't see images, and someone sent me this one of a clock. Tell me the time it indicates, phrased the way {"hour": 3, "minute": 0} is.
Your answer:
{"hour": 4, "minute": 48}
